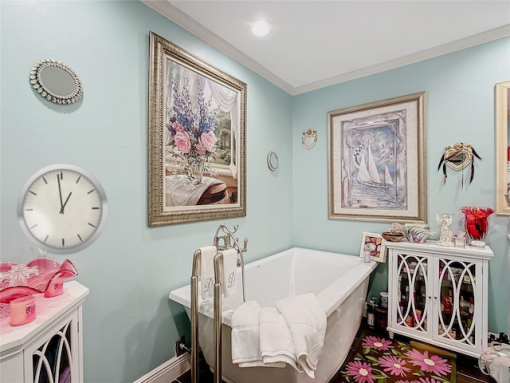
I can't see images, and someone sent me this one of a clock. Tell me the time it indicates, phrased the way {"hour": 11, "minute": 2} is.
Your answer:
{"hour": 12, "minute": 59}
